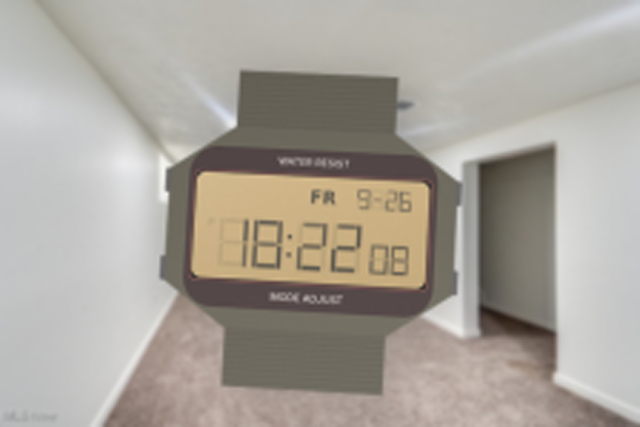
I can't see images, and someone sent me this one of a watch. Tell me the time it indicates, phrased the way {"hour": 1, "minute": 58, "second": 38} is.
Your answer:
{"hour": 18, "minute": 22, "second": 8}
